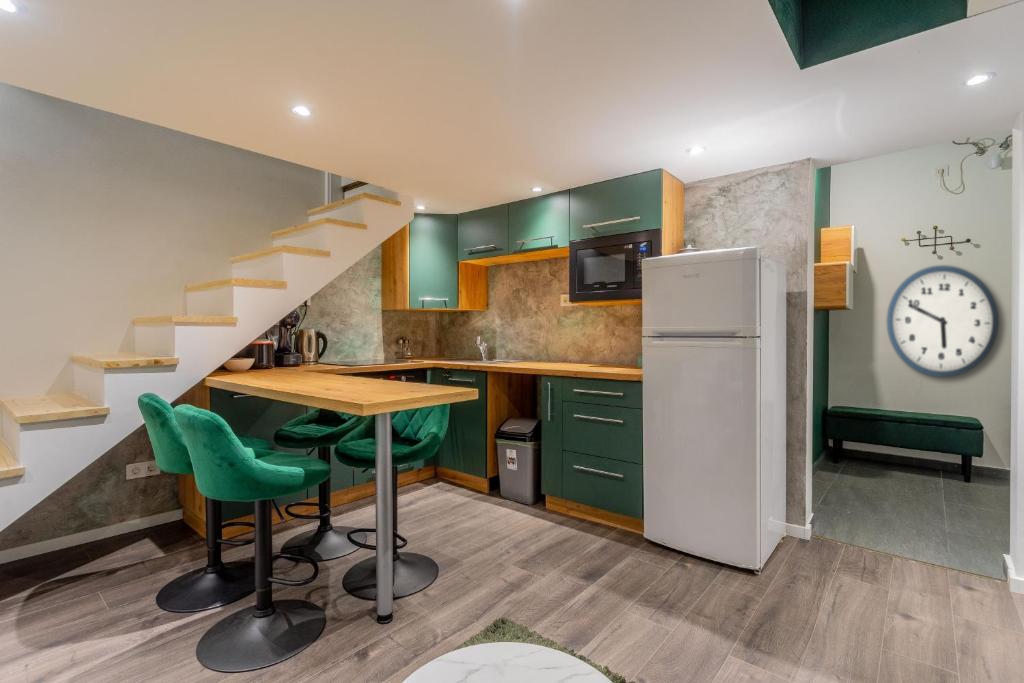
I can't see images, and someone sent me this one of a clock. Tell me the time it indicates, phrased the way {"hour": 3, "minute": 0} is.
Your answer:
{"hour": 5, "minute": 49}
